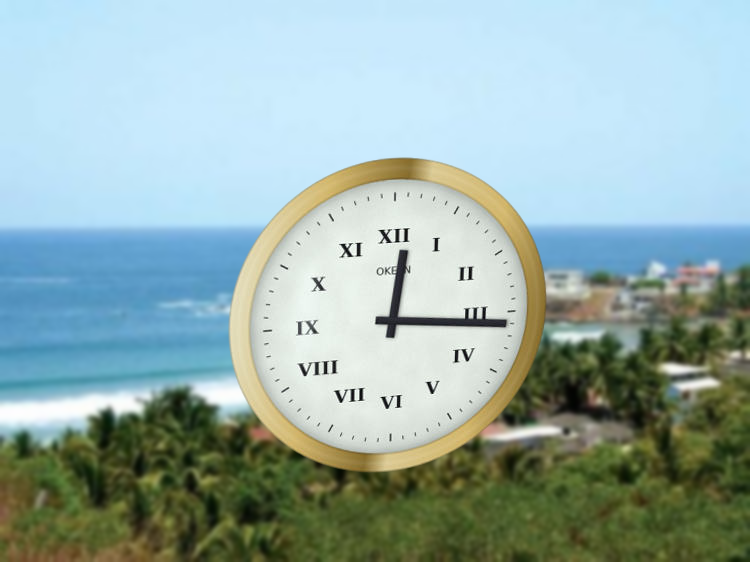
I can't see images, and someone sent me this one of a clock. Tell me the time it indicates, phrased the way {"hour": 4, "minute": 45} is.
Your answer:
{"hour": 12, "minute": 16}
